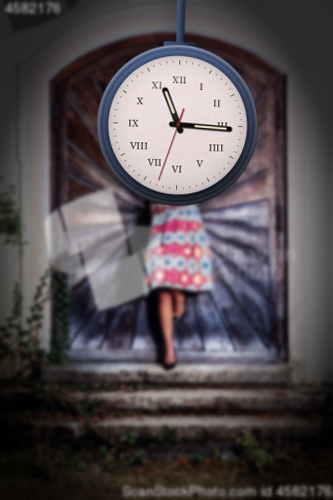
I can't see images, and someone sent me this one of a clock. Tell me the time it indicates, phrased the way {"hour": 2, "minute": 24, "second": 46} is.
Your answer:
{"hour": 11, "minute": 15, "second": 33}
